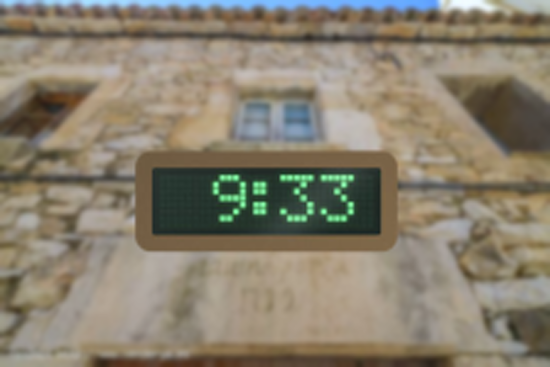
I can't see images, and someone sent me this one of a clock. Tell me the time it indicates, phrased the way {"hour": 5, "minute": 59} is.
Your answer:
{"hour": 9, "minute": 33}
